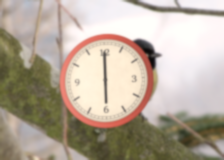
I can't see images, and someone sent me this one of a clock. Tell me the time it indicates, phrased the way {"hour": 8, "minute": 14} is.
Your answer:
{"hour": 6, "minute": 0}
